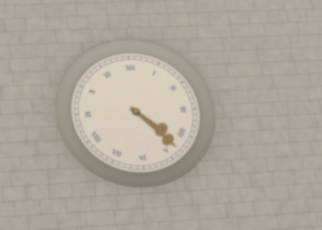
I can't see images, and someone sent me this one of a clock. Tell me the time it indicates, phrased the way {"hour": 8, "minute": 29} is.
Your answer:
{"hour": 4, "minute": 23}
